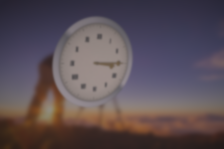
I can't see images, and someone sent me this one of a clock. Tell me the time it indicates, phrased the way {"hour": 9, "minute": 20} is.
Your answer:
{"hour": 3, "minute": 15}
